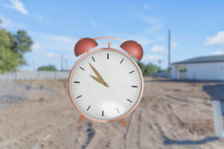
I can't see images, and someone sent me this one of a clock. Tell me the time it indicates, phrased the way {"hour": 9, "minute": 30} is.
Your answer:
{"hour": 9, "minute": 53}
